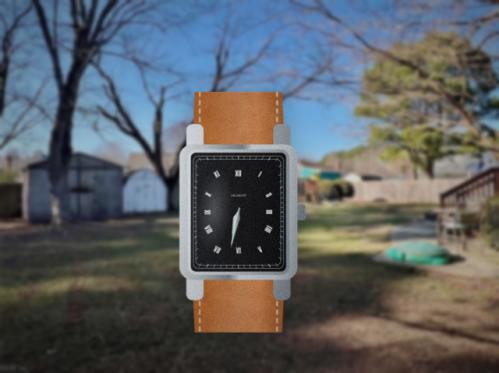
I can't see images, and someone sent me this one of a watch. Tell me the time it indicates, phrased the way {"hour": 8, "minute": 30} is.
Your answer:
{"hour": 6, "minute": 32}
